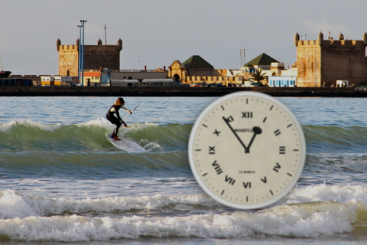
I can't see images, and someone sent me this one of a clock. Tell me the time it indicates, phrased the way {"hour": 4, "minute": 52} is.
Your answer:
{"hour": 12, "minute": 54}
